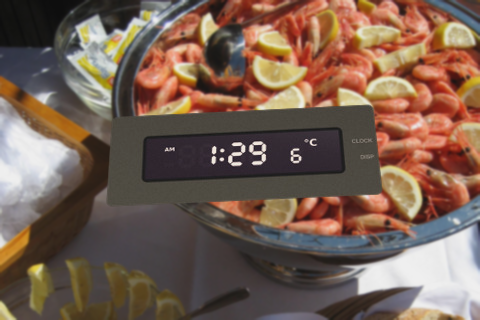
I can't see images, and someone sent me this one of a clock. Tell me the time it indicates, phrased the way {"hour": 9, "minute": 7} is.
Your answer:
{"hour": 1, "minute": 29}
